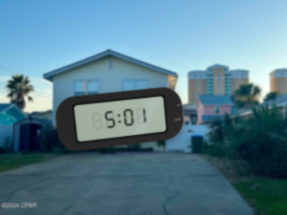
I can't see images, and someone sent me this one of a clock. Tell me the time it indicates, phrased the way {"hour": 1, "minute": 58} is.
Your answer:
{"hour": 5, "minute": 1}
